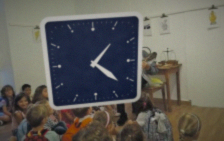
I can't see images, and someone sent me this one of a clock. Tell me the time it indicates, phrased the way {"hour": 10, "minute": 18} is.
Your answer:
{"hour": 1, "minute": 22}
